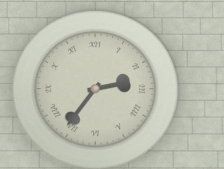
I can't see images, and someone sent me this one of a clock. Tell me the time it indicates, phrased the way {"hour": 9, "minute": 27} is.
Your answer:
{"hour": 2, "minute": 36}
